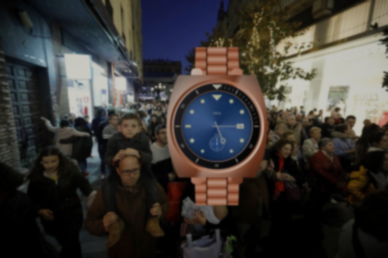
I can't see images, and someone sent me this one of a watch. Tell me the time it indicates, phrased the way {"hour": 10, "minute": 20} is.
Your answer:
{"hour": 5, "minute": 15}
